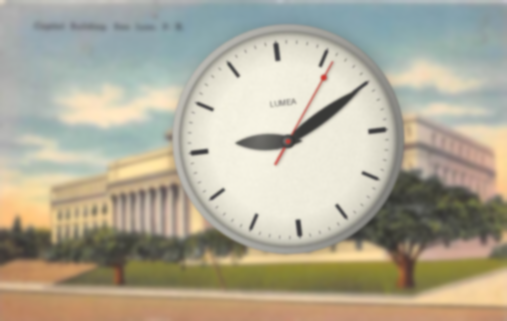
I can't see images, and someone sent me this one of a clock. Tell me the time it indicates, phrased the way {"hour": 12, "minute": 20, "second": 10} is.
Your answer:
{"hour": 9, "minute": 10, "second": 6}
